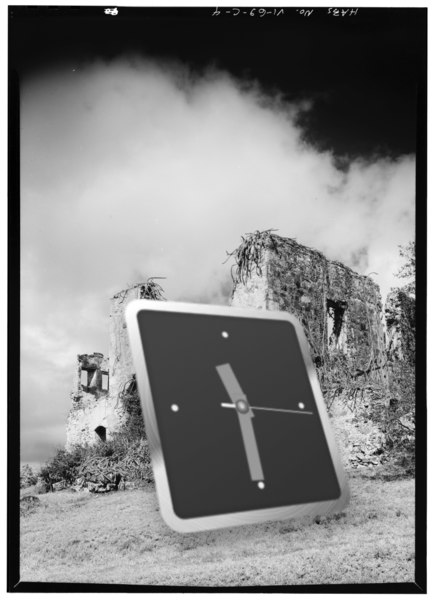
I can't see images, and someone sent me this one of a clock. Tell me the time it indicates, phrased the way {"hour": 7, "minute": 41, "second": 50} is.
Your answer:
{"hour": 11, "minute": 30, "second": 16}
